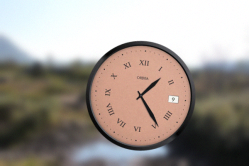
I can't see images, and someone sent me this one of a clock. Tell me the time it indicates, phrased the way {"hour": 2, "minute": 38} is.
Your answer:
{"hour": 1, "minute": 24}
